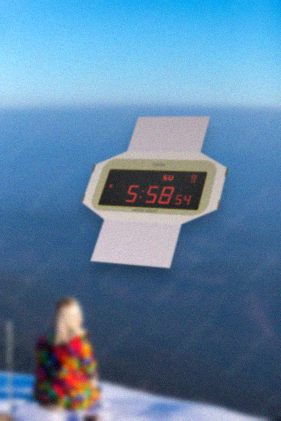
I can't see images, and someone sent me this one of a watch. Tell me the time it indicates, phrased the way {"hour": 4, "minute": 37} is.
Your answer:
{"hour": 5, "minute": 58}
